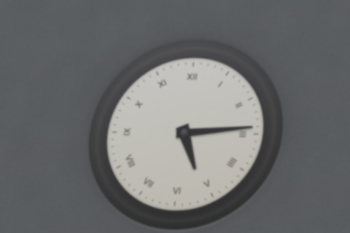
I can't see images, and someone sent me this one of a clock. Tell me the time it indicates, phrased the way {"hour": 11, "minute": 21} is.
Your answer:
{"hour": 5, "minute": 14}
